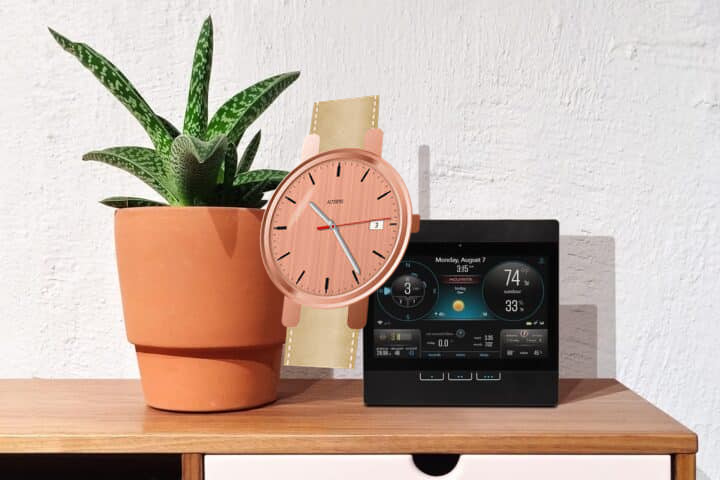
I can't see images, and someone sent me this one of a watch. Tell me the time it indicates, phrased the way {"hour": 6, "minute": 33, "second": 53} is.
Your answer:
{"hour": 10, "minute": 24, "second": 14}
